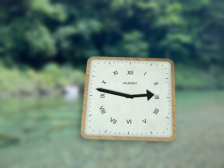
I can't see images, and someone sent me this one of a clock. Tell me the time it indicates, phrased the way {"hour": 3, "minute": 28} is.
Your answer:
{"hour": 2, "minute": 47}
